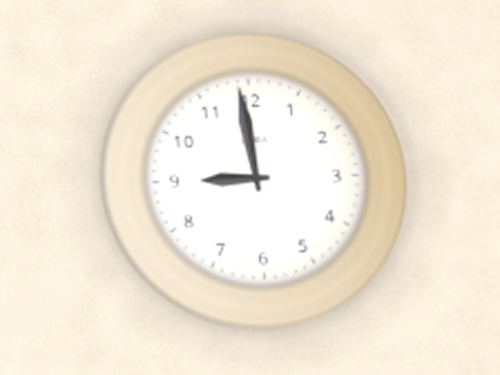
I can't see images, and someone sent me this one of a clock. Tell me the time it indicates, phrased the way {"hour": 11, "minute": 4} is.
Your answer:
{"hour": 8, "minute": 59}
